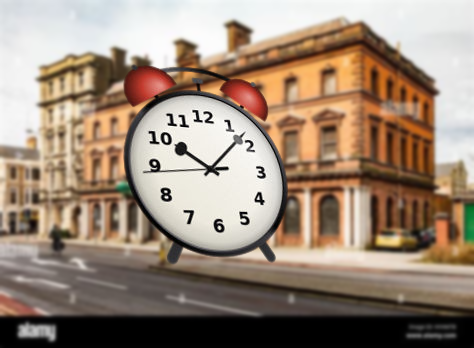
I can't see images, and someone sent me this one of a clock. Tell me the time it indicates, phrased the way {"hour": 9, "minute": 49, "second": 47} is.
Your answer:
{"hour": 10, "minute": 7, "second": 44}
